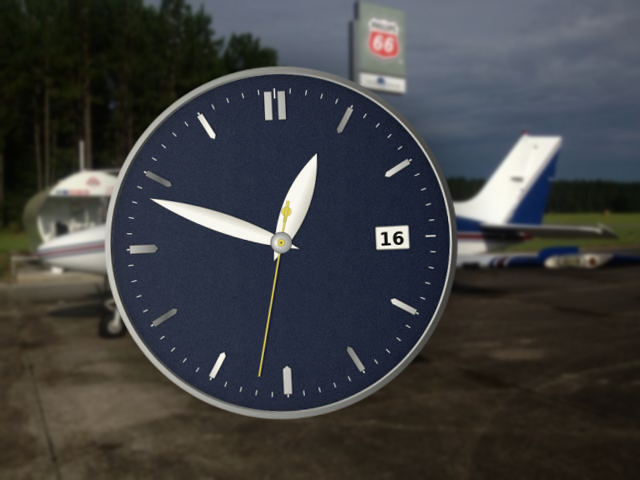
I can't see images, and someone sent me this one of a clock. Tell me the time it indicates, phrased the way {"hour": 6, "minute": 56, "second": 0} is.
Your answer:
{"hour": 12, "minute": 48, "second": 32}
